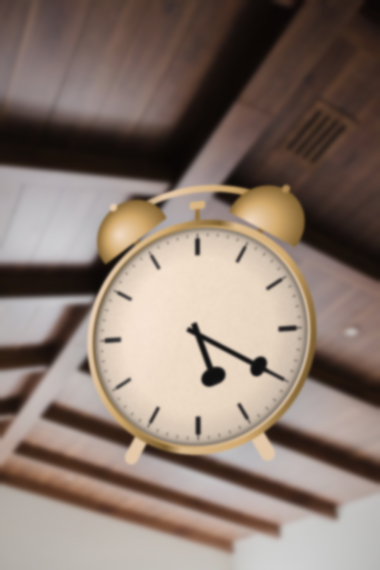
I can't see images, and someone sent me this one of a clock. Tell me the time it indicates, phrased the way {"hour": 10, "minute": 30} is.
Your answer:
{"hour": 5, "minute": 20}
